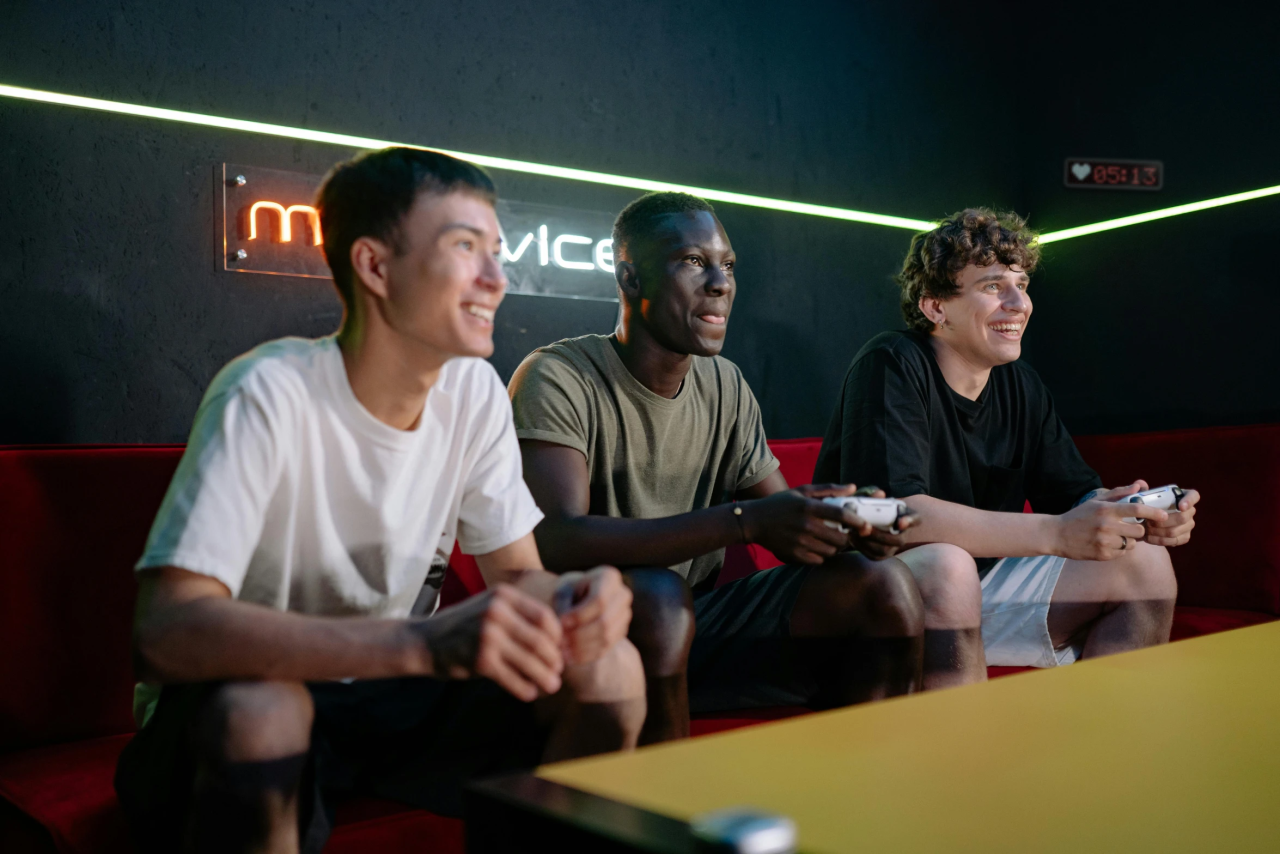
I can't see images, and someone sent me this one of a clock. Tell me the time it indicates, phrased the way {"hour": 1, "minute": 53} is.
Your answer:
{"hour": 5, "minute": 13}
